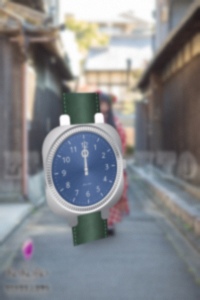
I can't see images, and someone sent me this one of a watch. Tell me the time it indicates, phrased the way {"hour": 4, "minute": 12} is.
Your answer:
{"hour": 12, "minute": 0}
